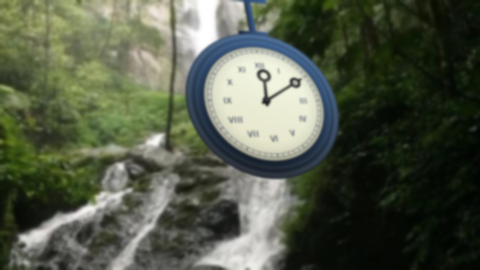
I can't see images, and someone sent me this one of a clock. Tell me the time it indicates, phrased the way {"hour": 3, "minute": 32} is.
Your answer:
{"hour": 12, "minute": 10}
